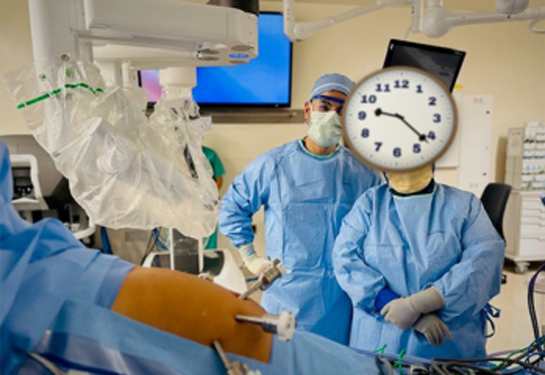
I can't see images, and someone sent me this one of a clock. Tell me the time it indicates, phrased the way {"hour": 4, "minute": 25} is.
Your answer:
{"hour": 9, "minute": 22}
